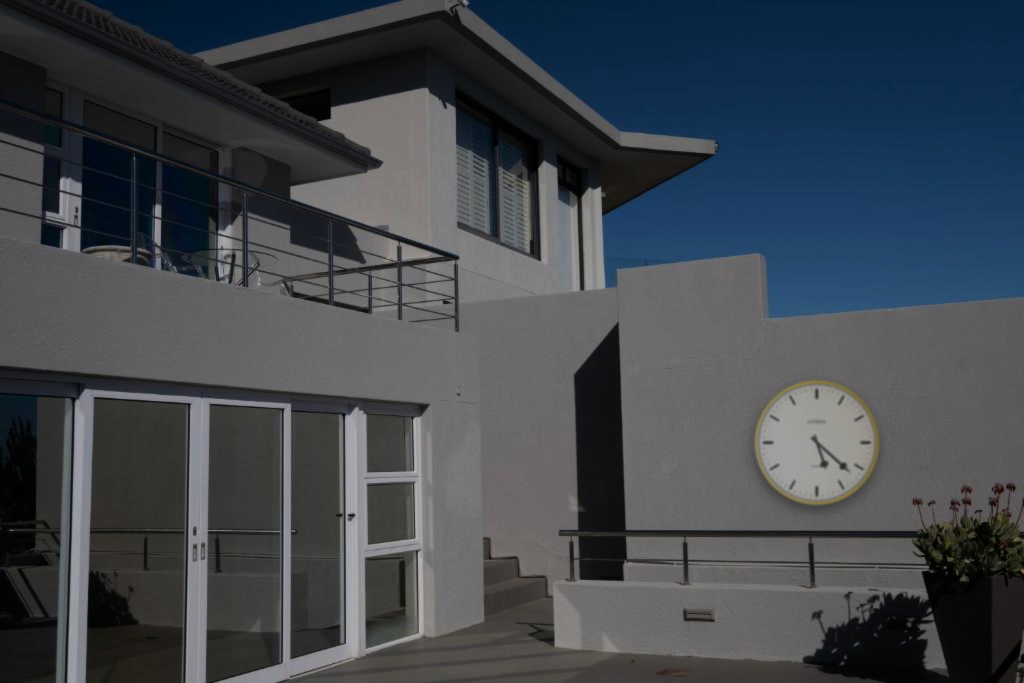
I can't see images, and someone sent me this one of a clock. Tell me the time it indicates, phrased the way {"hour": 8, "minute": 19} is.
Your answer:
{"hour": 5, "minute": 22}
